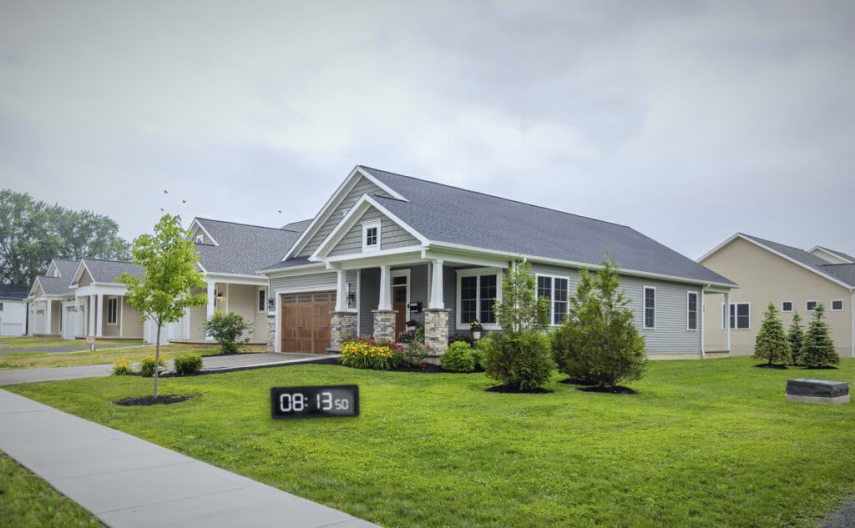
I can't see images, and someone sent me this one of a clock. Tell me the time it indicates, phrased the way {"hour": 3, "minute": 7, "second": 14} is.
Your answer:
{"hour": 8, "minute": 13, "second": 50}
